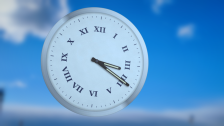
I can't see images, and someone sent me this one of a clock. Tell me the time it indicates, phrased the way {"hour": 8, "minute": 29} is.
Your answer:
{"hour": 3, "minute": 20}
